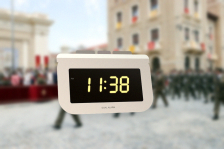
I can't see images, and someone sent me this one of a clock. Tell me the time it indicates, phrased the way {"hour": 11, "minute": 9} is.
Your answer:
{"hour": 11, "minute": 38}
